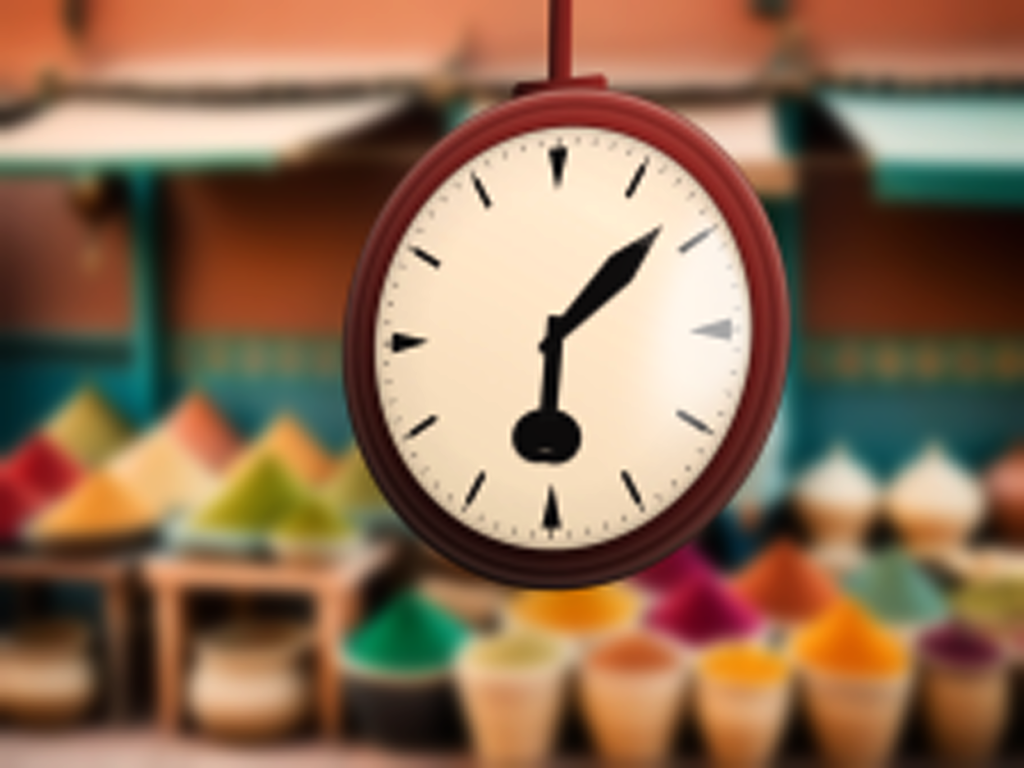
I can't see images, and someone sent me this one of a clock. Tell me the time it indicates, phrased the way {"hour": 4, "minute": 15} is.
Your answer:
{"hour": 6, "minute": 8}
